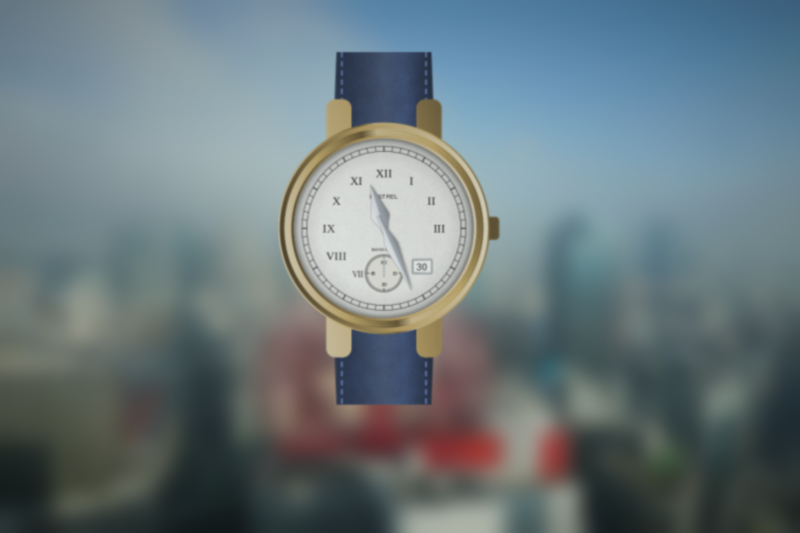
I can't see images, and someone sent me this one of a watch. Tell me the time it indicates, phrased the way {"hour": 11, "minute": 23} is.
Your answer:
{"hour": 11, "minute": 26}
